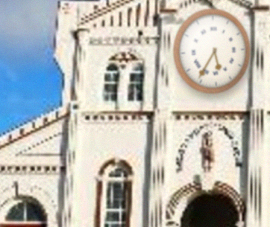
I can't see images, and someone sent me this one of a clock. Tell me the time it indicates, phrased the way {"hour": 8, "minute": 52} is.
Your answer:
{"hour": 5, "minute": 36}
